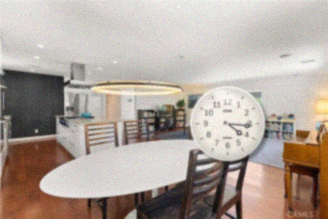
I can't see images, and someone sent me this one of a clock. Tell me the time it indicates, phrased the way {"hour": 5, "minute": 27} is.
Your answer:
{"hour": 4, "minute": 16}
